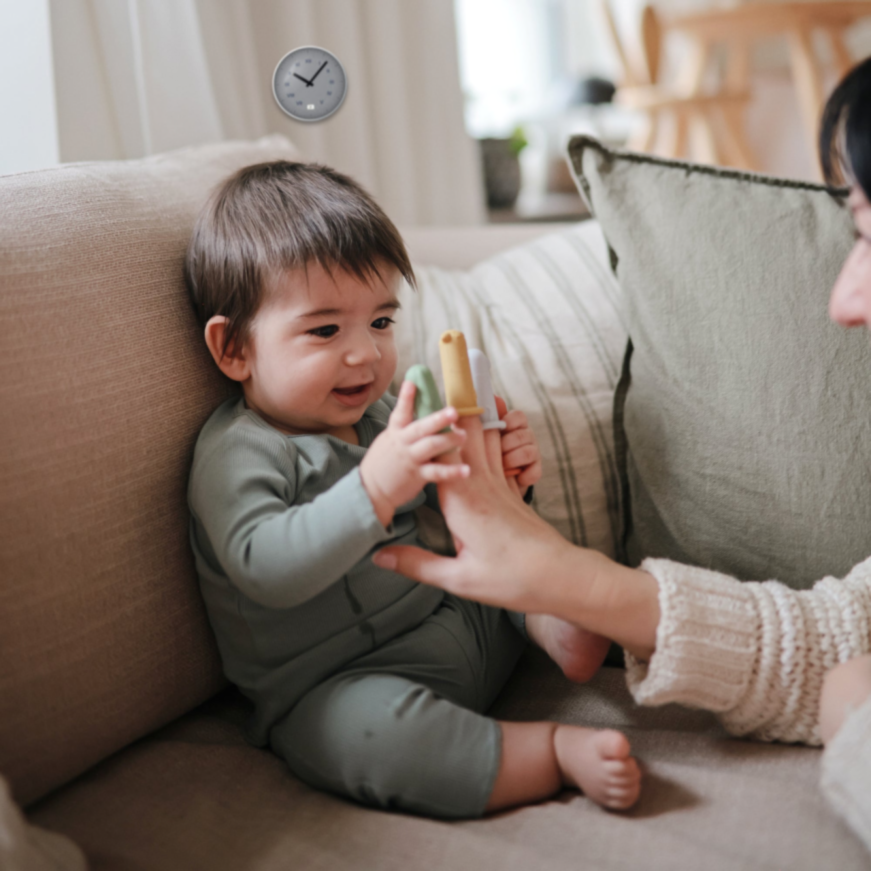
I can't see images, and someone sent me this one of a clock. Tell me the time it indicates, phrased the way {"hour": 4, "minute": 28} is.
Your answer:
{"hour": 10, "minute": 7}
